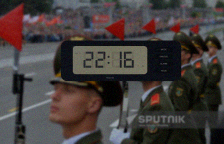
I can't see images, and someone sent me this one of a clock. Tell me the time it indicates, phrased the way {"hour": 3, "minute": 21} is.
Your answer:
{"hour": 22, "minute": 16}
